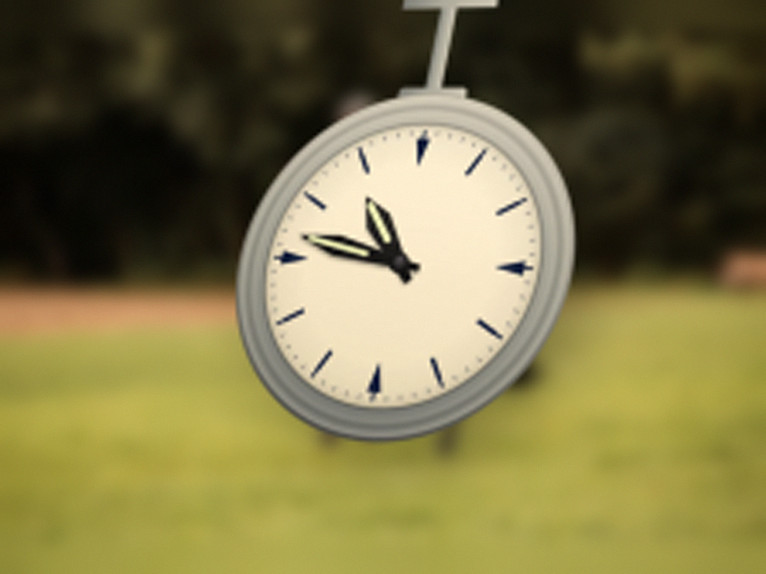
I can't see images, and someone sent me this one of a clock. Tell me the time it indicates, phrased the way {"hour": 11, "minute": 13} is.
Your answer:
{"hour": 10, "minute": 47}
